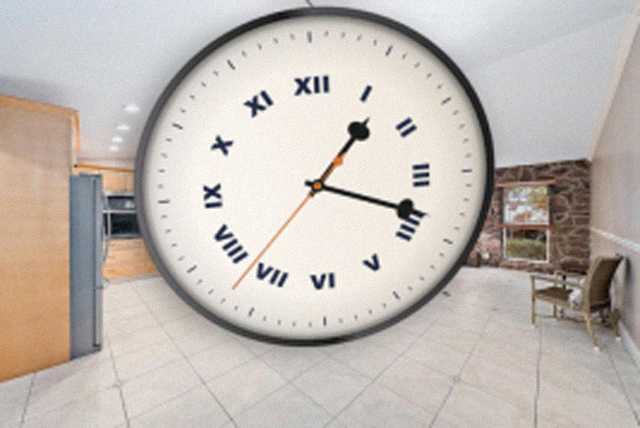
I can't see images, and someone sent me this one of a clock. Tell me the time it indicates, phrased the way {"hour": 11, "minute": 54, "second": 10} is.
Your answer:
{"hour": 1, "minute": 18, "second": 37}
